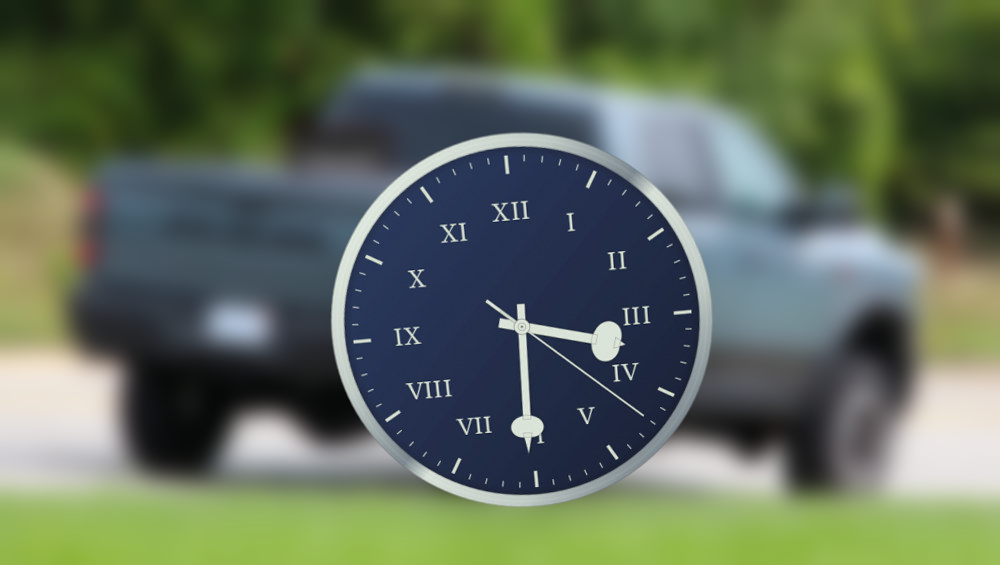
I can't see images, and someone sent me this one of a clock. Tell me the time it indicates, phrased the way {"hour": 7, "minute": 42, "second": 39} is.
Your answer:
{"hour": 3, "minute": 30, "second": 22}
